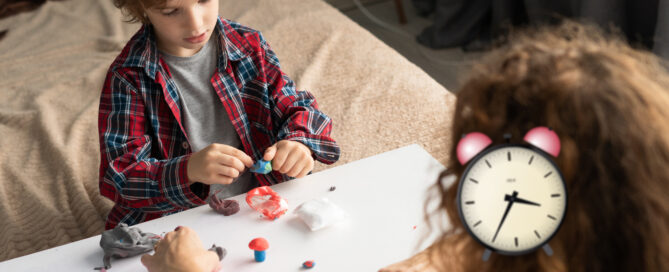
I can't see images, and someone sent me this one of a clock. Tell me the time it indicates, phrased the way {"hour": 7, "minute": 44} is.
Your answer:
{"hour": 3, "minute": 35}
